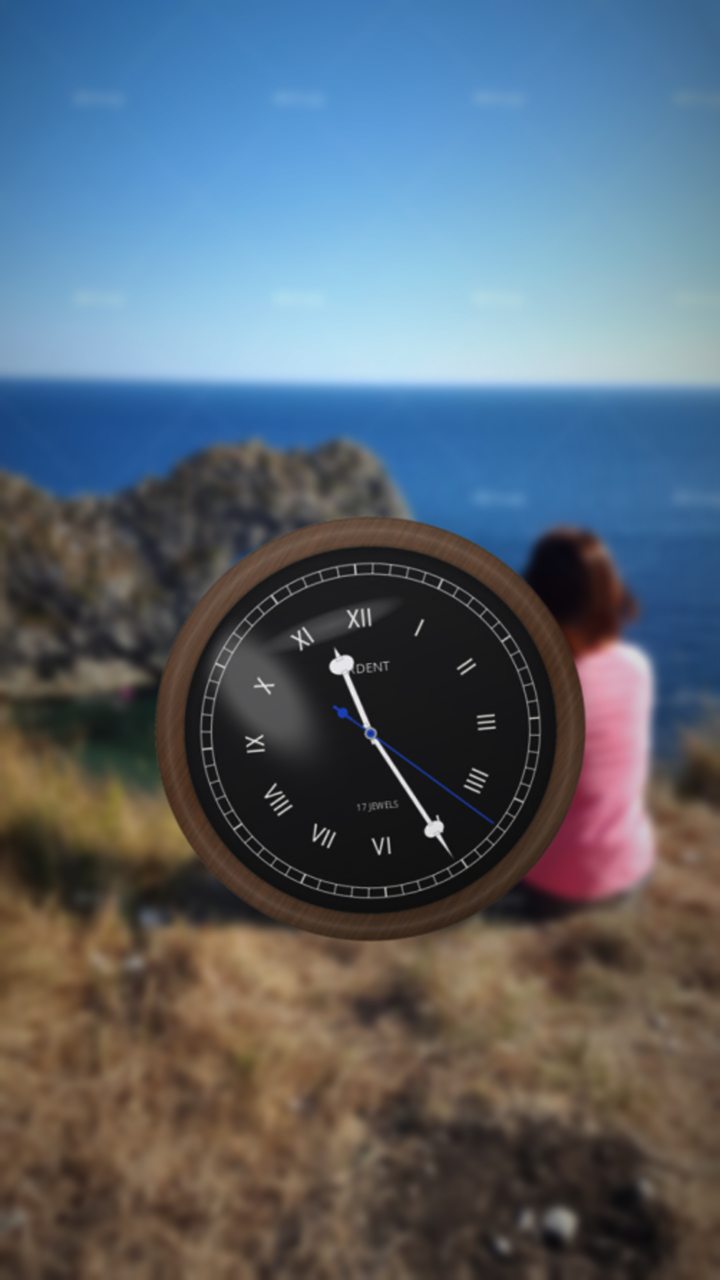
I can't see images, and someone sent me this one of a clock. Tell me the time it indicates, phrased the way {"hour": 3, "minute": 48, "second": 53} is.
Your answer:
{"hour": 11, "minute": 25, "second": 22}
